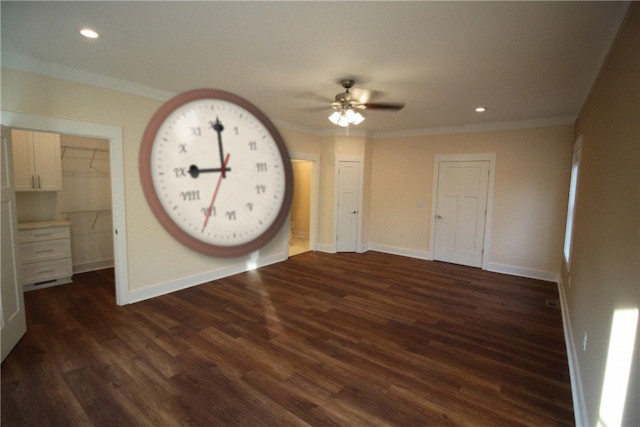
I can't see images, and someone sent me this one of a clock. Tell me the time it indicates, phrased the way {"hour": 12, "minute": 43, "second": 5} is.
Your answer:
{"hour": 9, "minute": 0, "second": 35}
